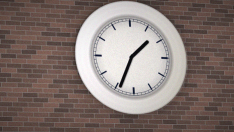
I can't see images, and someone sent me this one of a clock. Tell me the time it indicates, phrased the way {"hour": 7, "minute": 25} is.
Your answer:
{"hour": 1, "minute": 34}
